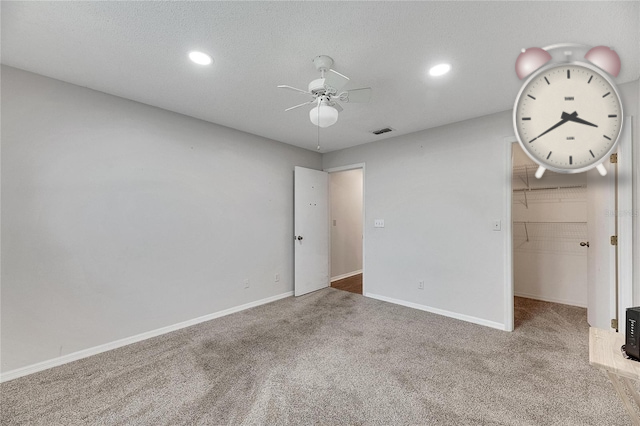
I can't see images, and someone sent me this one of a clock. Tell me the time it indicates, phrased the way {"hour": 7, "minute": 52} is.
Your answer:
{"hour": 3, "minute": 40}
